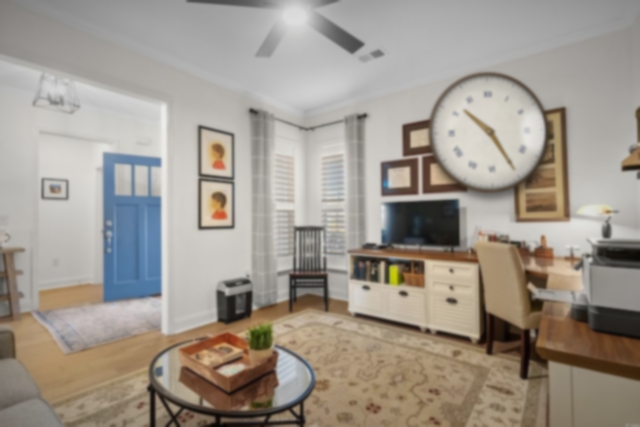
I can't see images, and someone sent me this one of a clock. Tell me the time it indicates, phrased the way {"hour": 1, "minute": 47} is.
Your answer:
{"hour": 10, "minute": 25}
